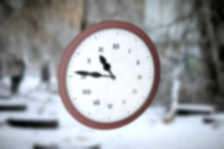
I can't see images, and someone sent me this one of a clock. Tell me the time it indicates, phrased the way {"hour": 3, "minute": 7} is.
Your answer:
{"hour": 10, "minute": 46}
